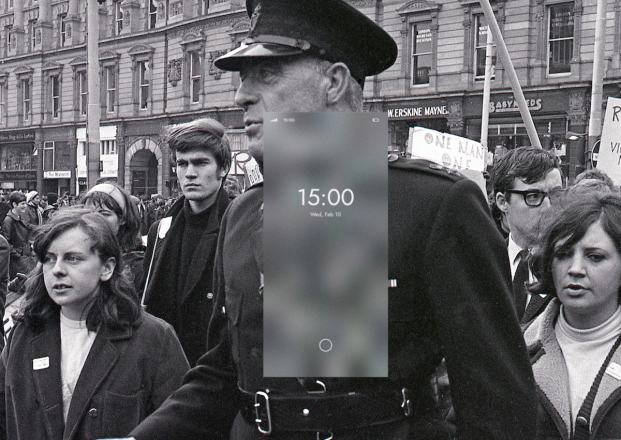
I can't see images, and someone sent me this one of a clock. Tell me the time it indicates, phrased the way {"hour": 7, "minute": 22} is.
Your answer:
{"hour": 15, "minute": 0}
